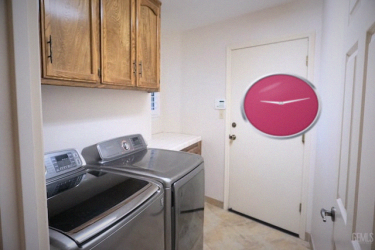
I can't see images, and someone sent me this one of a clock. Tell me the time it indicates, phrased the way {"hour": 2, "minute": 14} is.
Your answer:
{"hour": 9, "minute": 13}
